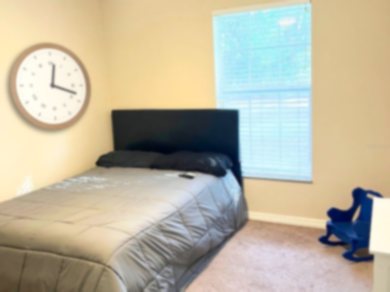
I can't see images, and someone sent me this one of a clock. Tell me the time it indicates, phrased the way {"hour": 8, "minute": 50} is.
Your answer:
{"hour": 12, "minute": 18}
